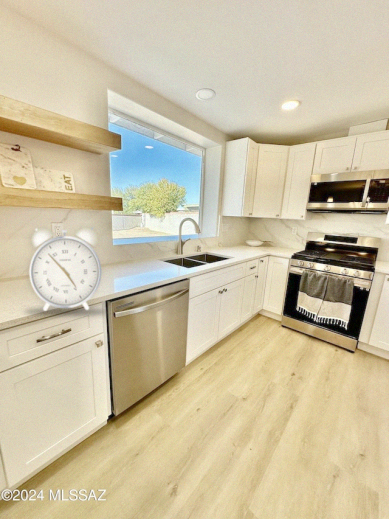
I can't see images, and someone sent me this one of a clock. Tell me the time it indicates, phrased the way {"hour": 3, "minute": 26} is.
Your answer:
{"hour": 4, "minute": 53}
